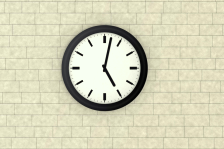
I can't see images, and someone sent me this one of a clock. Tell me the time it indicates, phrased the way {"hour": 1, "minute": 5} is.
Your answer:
{"hour": 5, "minute": 2}
